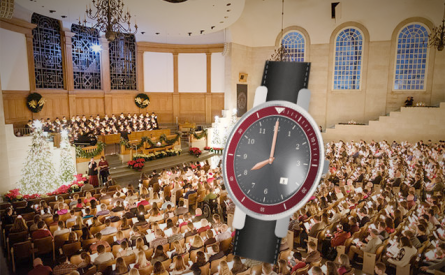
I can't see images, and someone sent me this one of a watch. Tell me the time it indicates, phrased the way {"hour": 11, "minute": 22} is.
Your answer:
{"hour": 8, "minute": 0}
